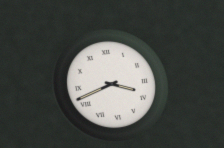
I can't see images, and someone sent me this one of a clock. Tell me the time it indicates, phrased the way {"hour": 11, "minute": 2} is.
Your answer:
{"hour": 3, "minute": 42}
